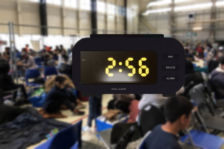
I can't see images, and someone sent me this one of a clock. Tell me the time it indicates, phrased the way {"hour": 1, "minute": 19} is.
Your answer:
{"hour": 2, "minute": 56}
